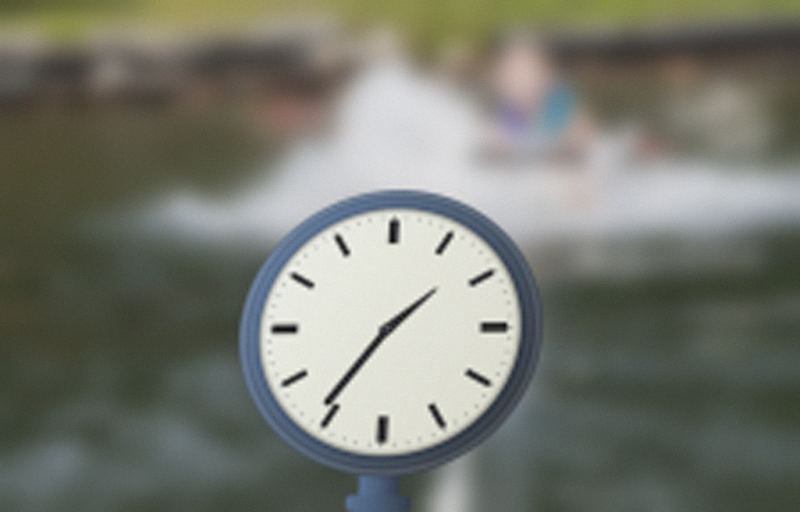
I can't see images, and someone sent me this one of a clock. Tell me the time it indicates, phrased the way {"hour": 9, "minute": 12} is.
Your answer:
{"hour": 1, "minute": 36}
